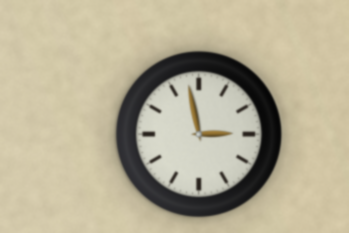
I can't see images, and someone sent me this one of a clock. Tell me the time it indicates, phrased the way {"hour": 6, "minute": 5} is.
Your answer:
{"hour": 2, "minute": 58}
